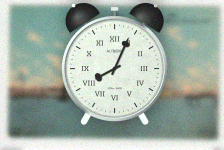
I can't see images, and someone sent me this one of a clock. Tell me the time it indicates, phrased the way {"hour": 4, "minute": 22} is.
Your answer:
{"hour": 8, "minute": 4}
